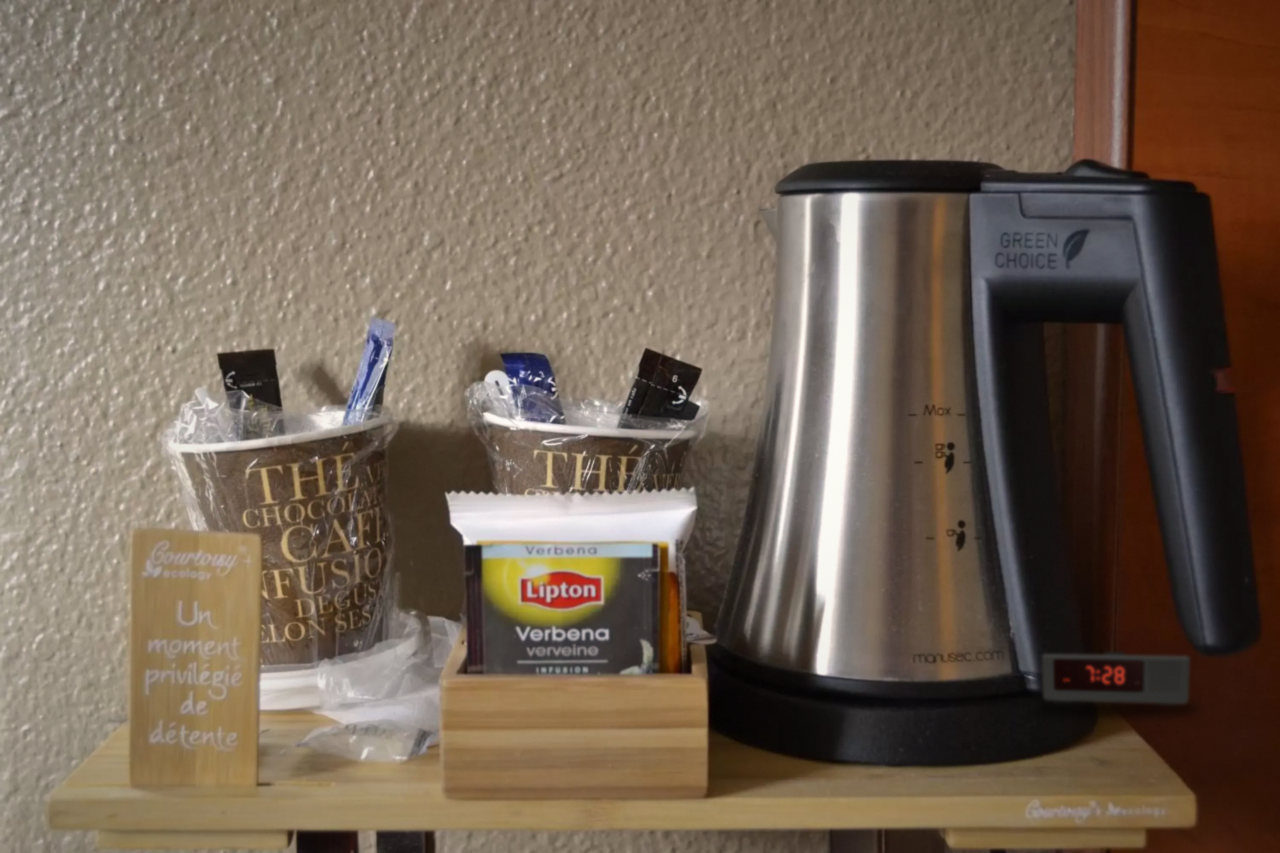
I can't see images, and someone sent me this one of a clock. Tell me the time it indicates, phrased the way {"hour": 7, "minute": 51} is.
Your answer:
{"hour": 7, "minute": 28}
